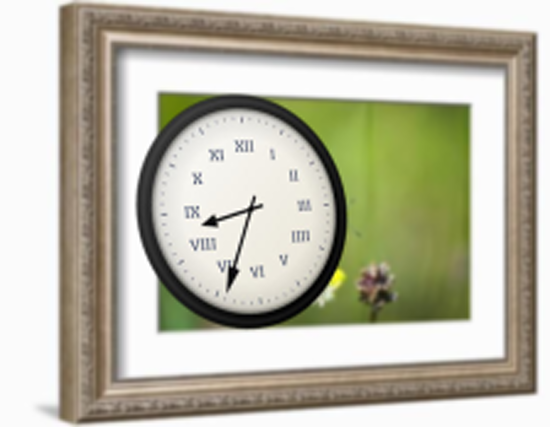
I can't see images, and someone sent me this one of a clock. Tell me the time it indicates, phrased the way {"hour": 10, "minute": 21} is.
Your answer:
{"hour": 8, "minute": 34}
